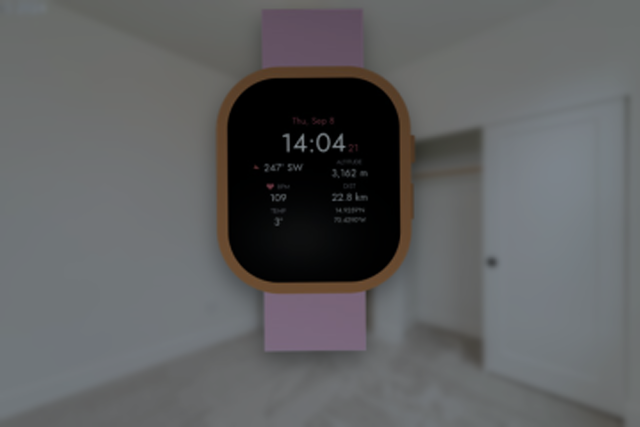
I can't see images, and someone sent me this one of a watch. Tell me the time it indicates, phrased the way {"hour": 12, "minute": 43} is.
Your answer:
{"hour": 14, "minute": 4}
